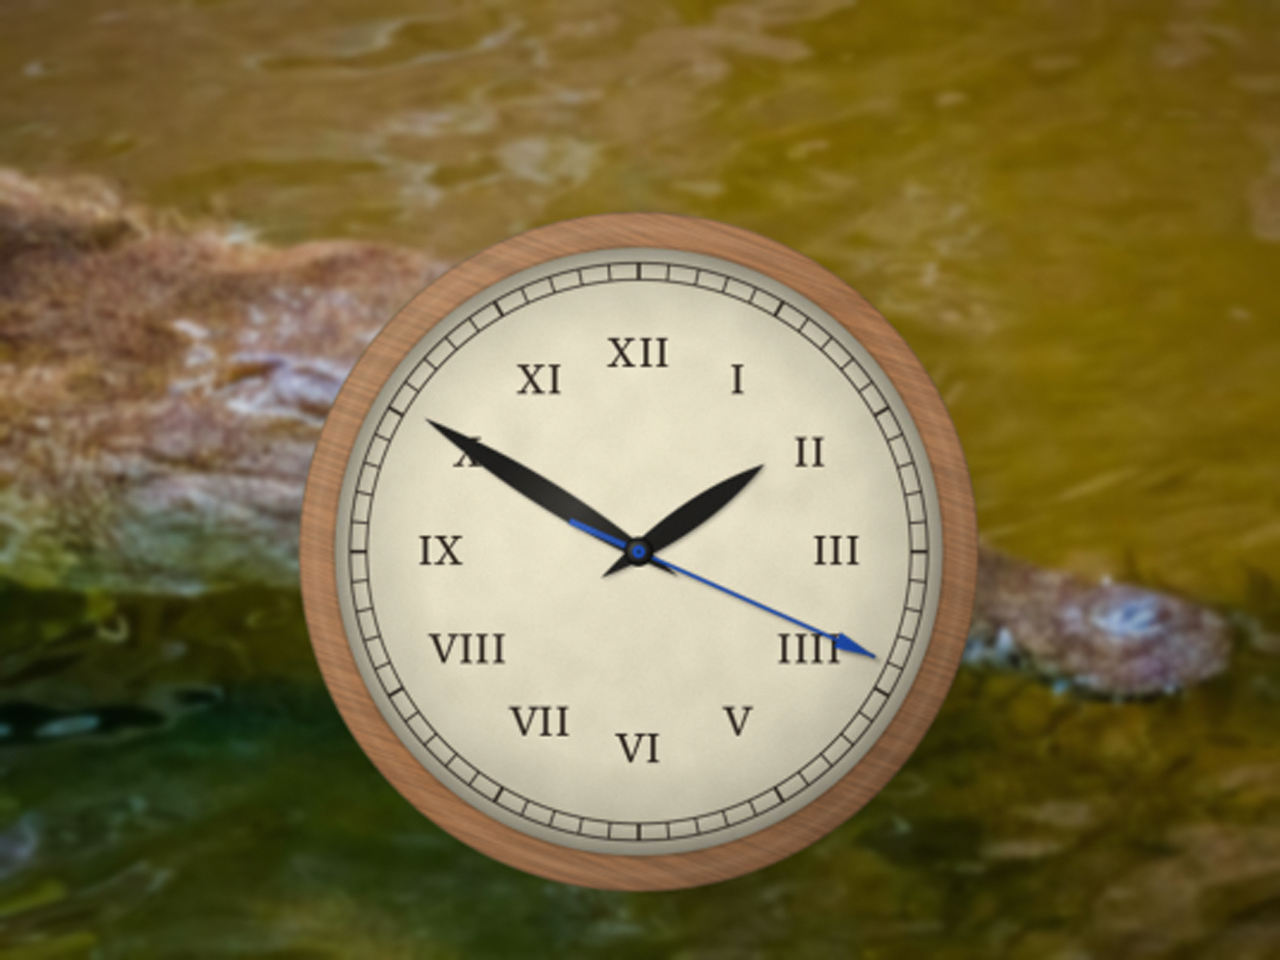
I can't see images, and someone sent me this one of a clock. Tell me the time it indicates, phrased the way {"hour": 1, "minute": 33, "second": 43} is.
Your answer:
{"hour": 1, "minute": 50, "second": 19}
